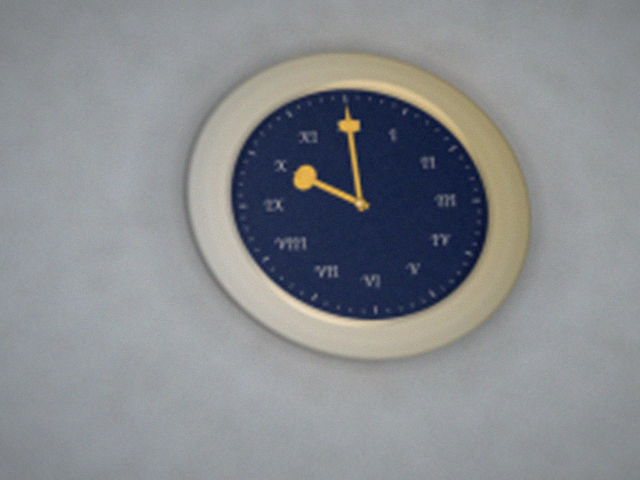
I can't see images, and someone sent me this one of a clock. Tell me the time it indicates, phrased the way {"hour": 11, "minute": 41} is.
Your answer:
{"hour": 10, "minute": 0}
